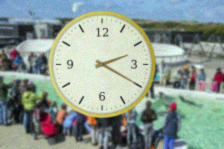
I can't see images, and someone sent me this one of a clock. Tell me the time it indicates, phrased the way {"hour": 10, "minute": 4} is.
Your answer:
{"hour": 2, "minute": 20}
